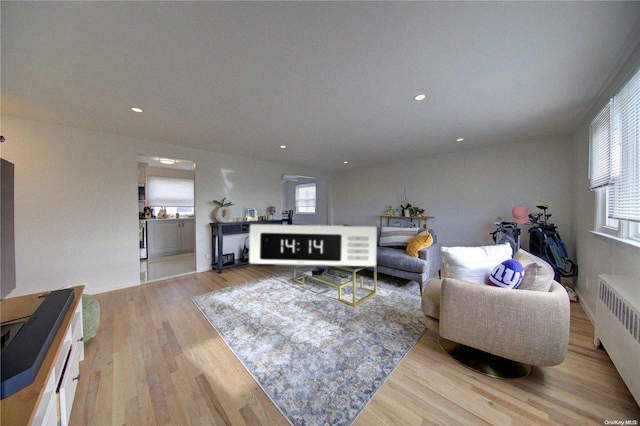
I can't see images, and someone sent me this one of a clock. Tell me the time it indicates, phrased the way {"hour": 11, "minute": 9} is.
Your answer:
{"hour": 14, "minute": 14}
